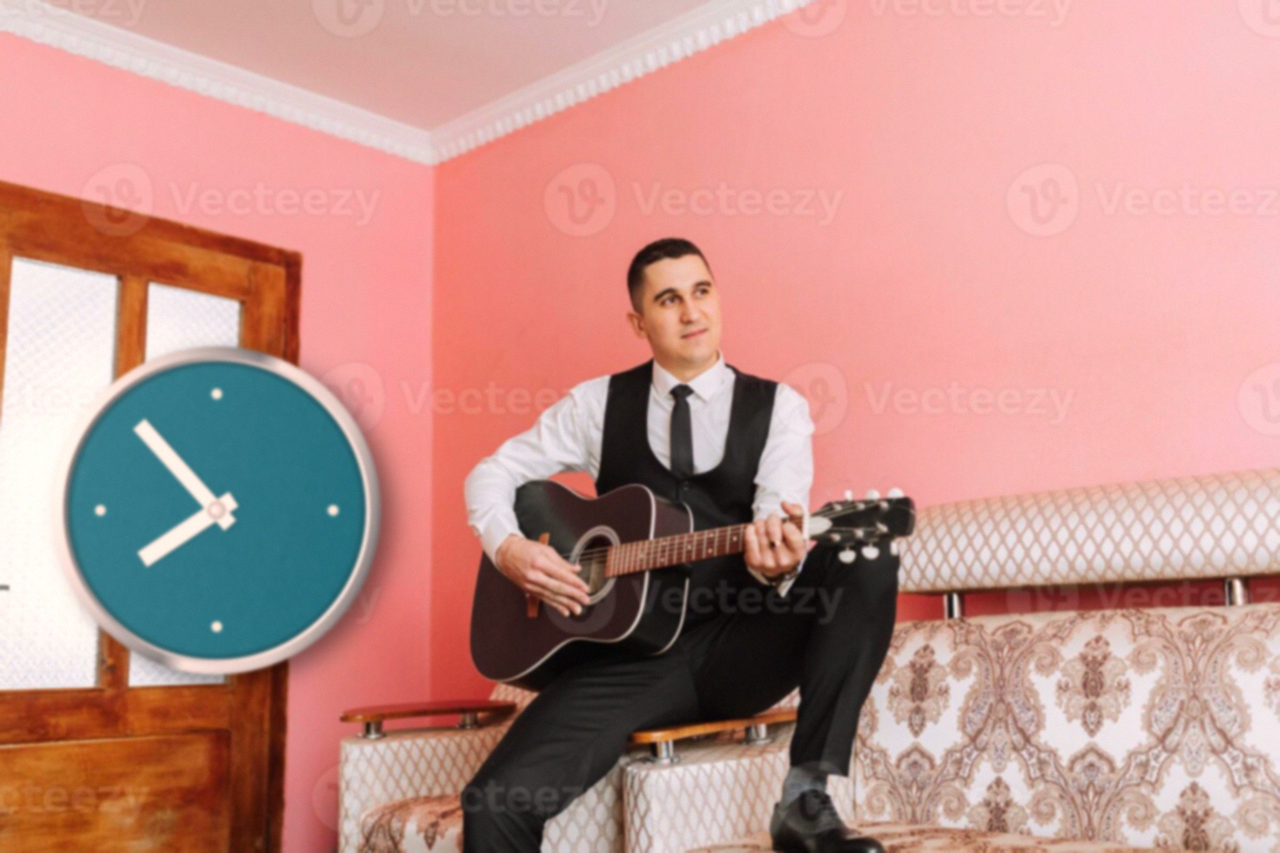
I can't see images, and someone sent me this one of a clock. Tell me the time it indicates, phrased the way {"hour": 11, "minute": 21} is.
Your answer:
{"hour": 7, "minute": 53}
